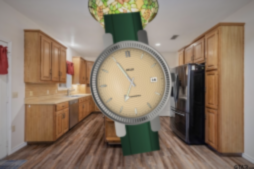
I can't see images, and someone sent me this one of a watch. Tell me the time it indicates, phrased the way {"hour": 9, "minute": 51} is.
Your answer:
{"hour": 6, "minute": 55}
